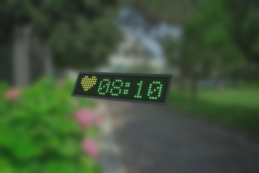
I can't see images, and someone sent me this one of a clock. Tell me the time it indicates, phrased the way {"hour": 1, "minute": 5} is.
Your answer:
{"hour": 8, "minute": 10}
